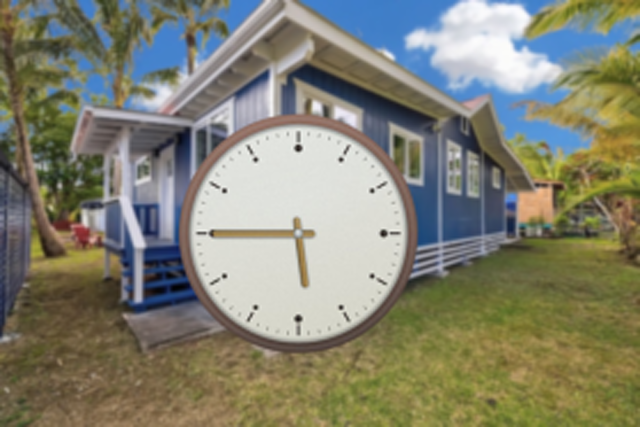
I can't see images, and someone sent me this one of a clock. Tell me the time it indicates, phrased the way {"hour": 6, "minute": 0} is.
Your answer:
{"hour": 5, "minute": 45}
